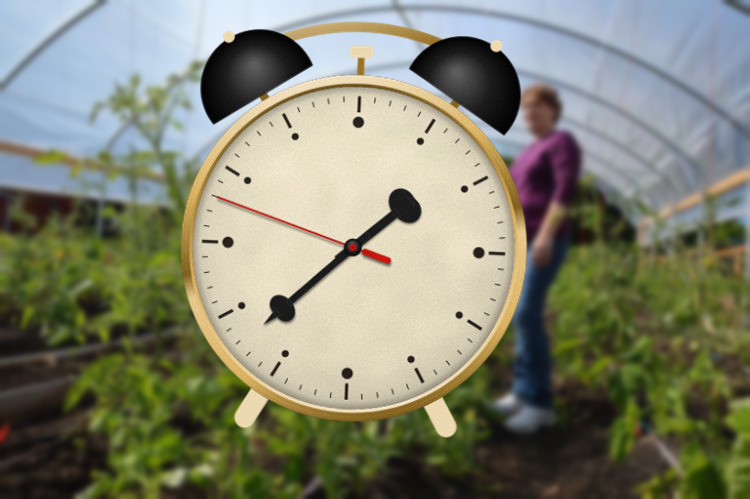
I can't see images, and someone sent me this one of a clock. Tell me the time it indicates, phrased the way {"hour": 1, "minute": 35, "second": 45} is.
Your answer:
{"hour": 1, "minute": 37, "second": 48}
